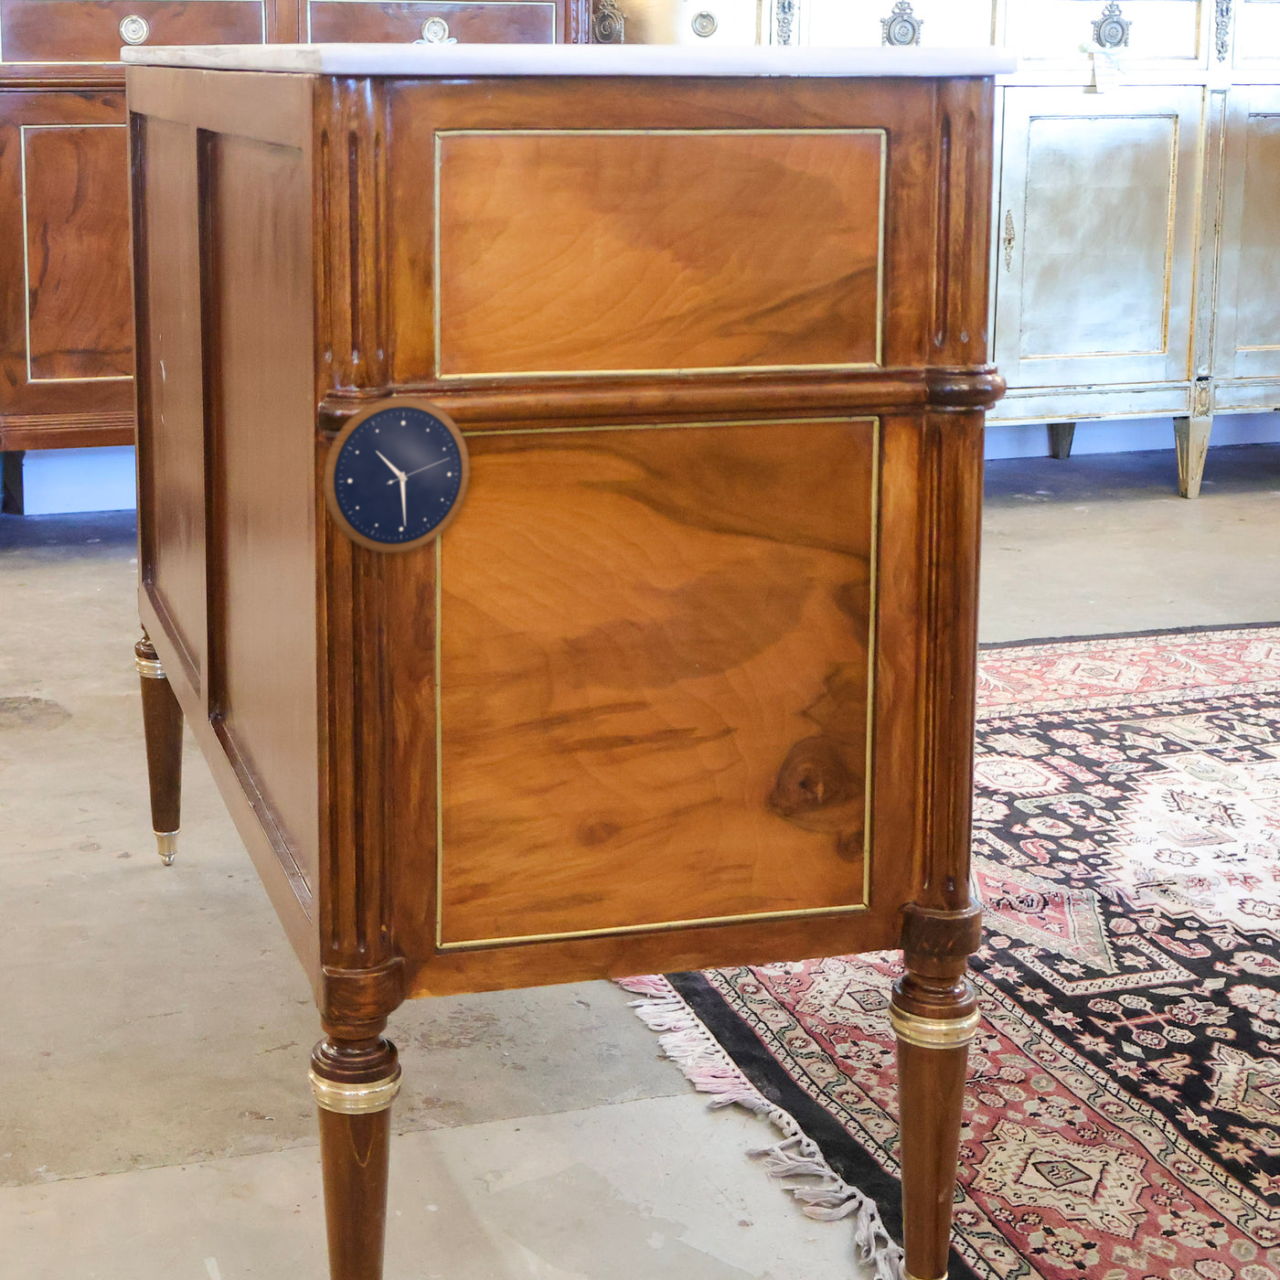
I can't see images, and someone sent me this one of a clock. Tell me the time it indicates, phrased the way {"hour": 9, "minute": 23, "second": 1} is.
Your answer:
{"hour": 10, "minute": 29, "second": 12}
